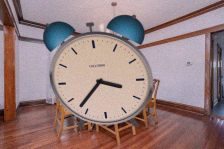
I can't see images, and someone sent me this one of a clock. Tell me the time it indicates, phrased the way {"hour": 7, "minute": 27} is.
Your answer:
{"hour": 3, "minute": 37}
